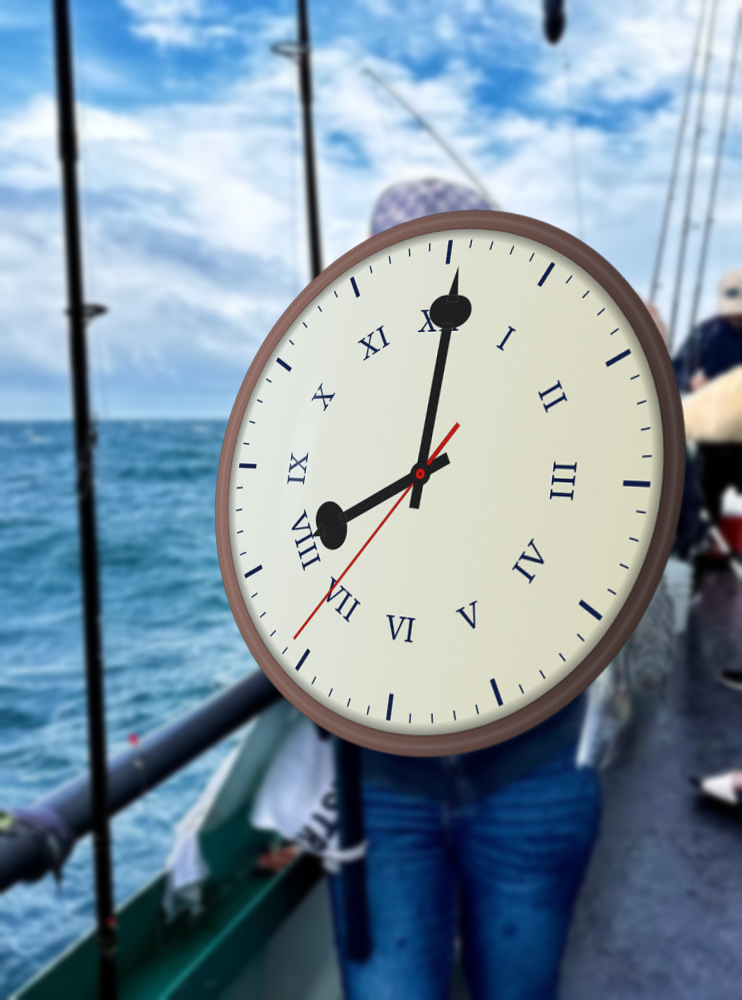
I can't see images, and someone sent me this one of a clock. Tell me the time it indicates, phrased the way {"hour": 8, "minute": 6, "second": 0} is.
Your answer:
{"hour": 8, "minute": 0, "second": 36}
